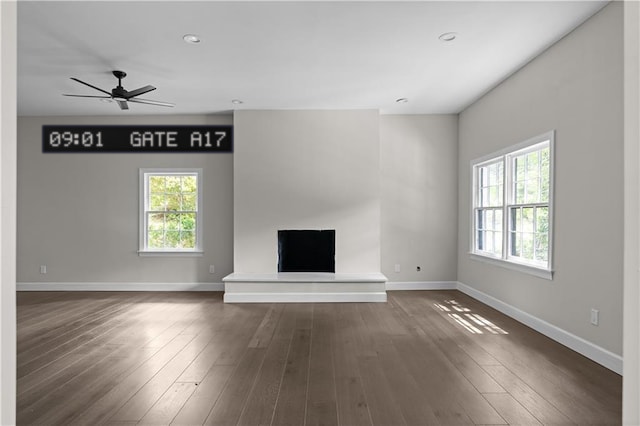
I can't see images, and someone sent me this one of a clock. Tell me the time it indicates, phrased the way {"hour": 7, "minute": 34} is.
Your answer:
{"hour": 9, "minute": 1}
